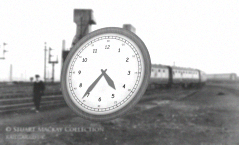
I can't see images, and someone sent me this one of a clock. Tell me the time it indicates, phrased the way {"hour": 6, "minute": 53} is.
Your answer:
{"hour": 4, "minute": 36}
